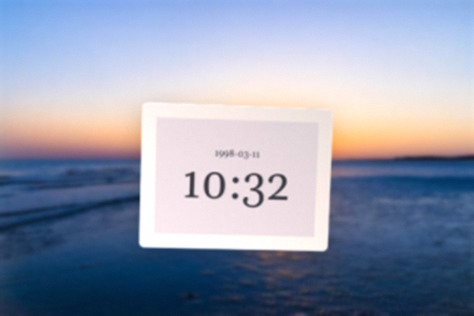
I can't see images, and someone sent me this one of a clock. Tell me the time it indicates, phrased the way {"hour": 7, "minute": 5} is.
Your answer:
{"hour": 10, "minute": 32}
